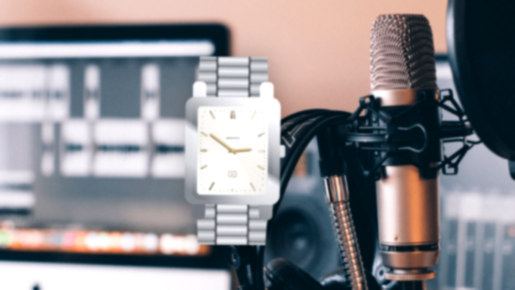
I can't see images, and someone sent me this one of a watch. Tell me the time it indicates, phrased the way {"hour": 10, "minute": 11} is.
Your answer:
{"hour": 2, "minute": 51}
